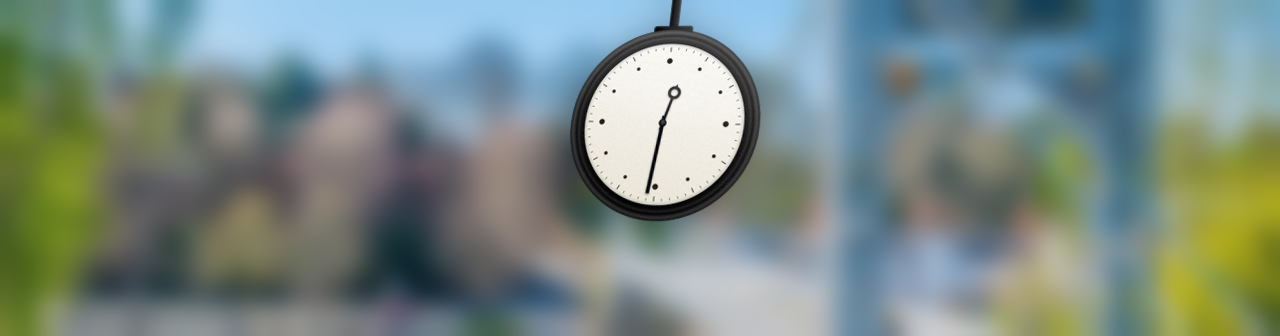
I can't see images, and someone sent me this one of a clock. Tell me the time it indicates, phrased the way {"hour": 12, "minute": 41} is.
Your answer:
{"hour": 12, "minute": 31}
